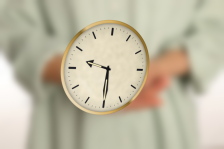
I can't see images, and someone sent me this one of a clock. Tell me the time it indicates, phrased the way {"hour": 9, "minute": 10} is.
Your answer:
{"hour": 9, "minute": 30}
